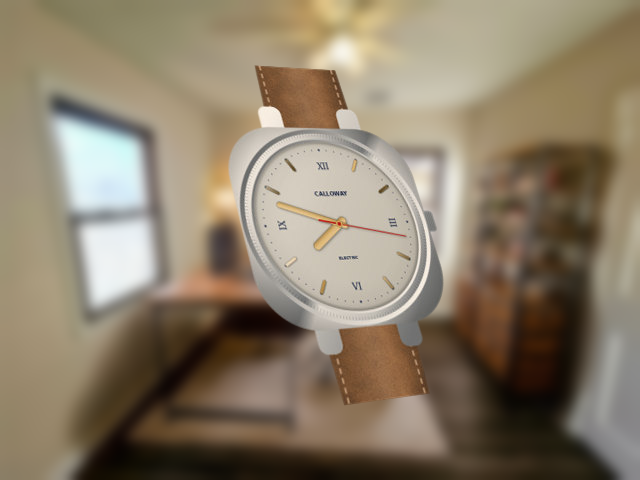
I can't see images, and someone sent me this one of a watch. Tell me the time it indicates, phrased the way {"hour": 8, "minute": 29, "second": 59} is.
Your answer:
{"hour": 7, "minute": 48, "second": 17}
